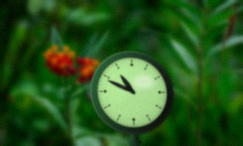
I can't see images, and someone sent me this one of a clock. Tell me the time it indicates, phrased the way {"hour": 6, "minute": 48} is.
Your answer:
{"hour": 10, "minute": 49}
